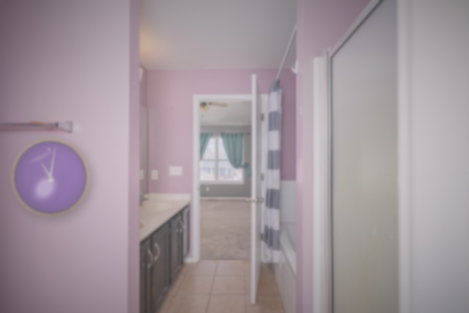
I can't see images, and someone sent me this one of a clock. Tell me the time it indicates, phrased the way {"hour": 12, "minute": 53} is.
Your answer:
{"hour": 11, "minute": 2}
